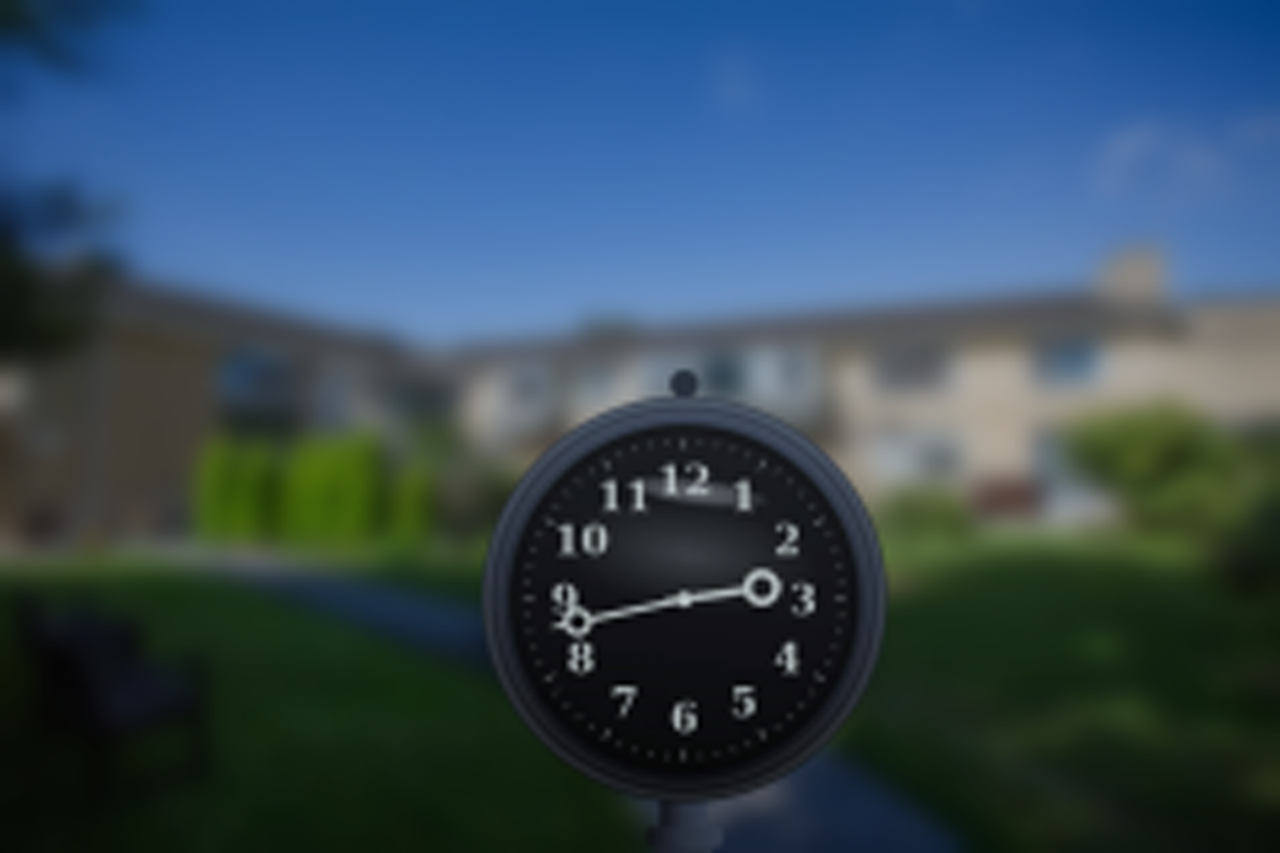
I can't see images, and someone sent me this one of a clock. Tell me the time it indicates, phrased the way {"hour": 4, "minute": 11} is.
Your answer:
{"hour": 2, "minute": 43}
